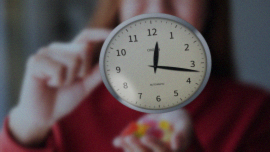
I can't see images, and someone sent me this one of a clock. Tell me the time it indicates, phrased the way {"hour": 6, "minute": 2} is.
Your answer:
{"hour": 12, "minute": 17}
